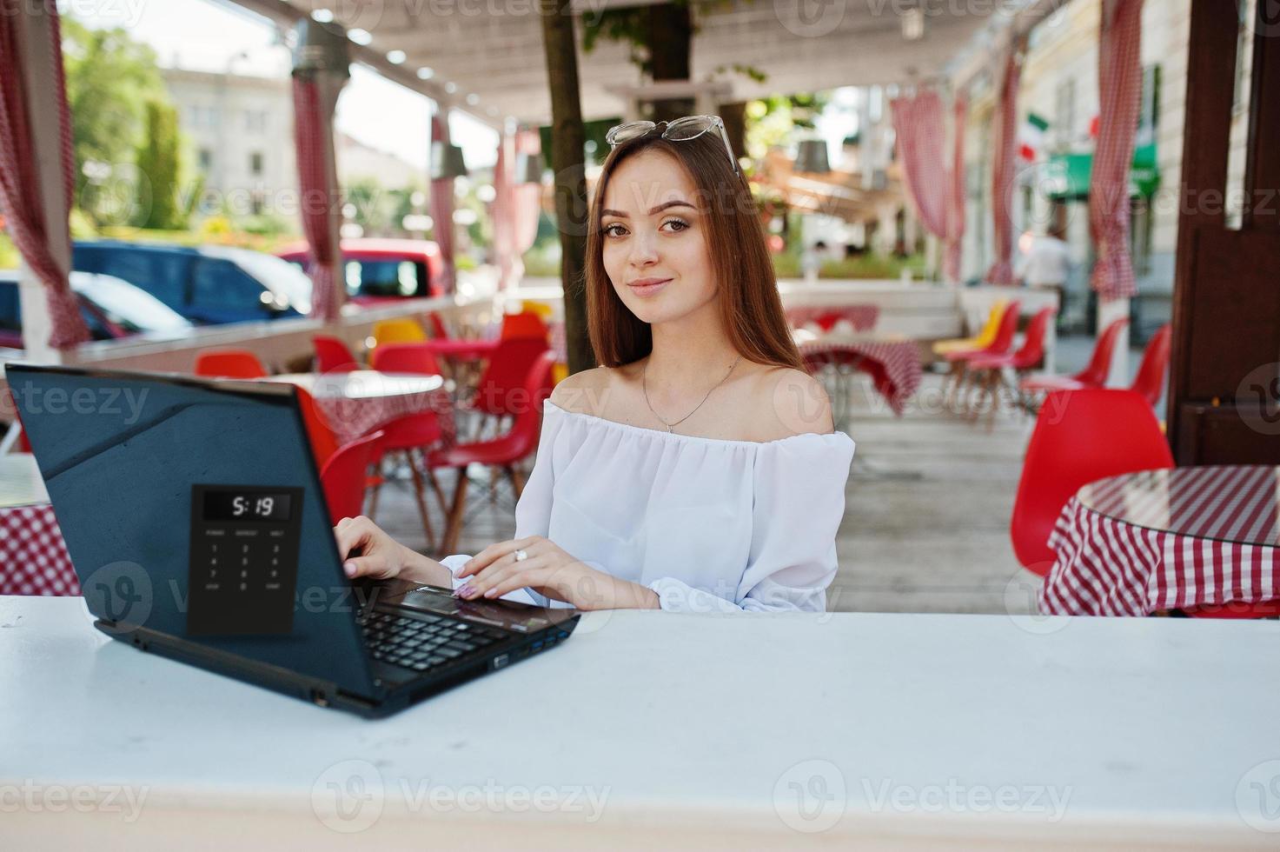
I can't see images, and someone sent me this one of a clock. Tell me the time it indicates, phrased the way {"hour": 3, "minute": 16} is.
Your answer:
{"hour": 5, "minute": 19}
